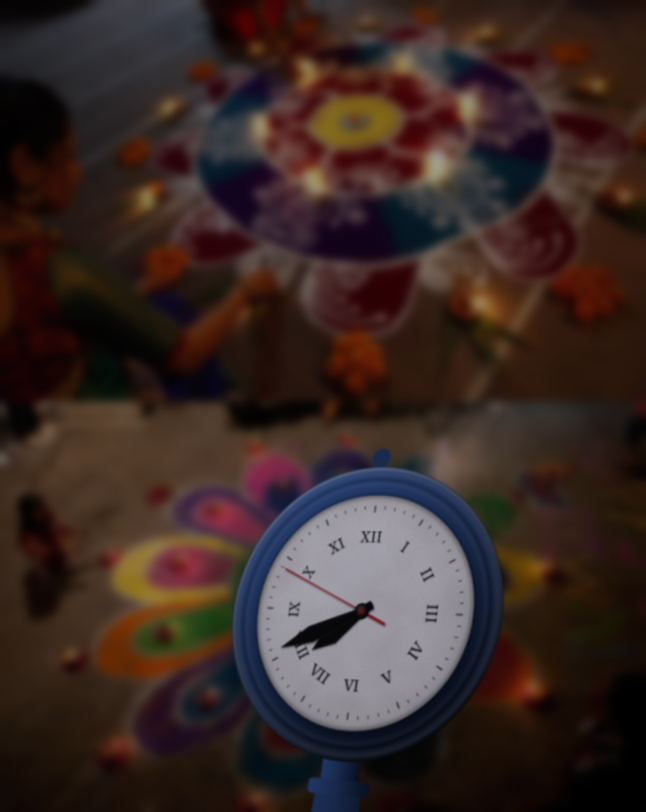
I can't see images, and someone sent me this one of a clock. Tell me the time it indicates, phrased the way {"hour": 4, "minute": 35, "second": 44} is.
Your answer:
{"hour": 7, "minute": 40, "second": 49}
